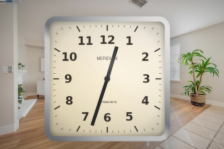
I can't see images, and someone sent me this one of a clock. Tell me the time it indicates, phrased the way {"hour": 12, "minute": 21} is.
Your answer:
{"hour": 12, "minute": 33}
